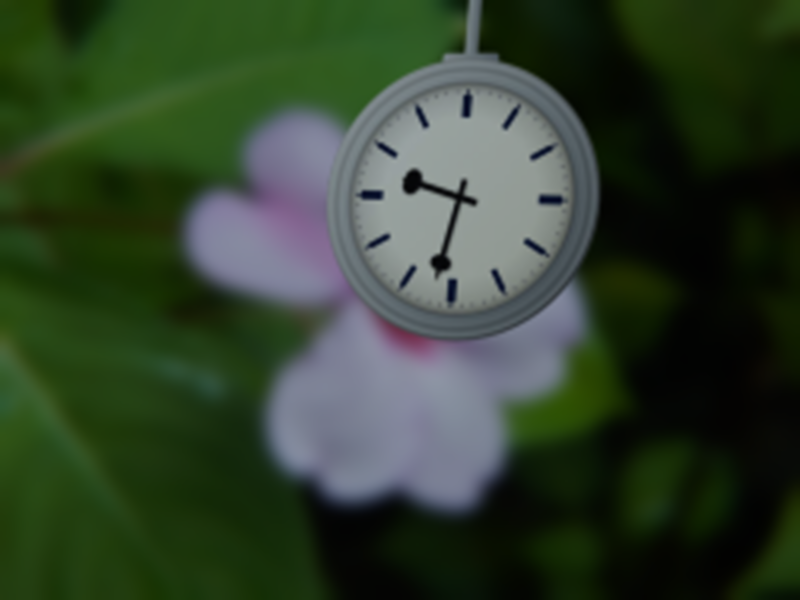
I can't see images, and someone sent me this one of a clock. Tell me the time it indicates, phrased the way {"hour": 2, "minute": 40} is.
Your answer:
{"hour": 9, "minute": 32}
